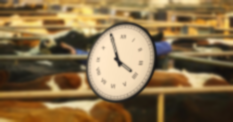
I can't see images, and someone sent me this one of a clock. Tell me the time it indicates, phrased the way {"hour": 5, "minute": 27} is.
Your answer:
{"hour": 3, "minute": 55}
